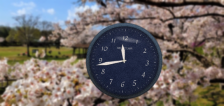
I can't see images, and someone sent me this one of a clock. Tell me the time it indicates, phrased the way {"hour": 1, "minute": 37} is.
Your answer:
{"hour": 11, "minute": 43}
